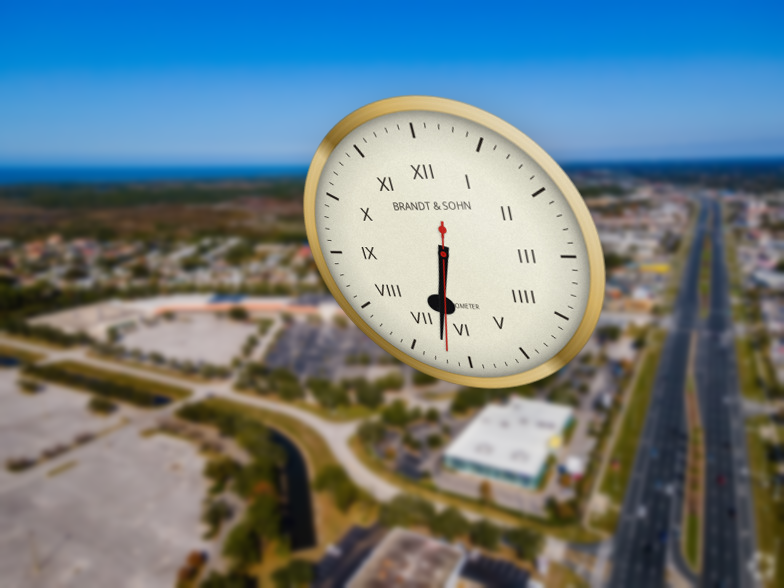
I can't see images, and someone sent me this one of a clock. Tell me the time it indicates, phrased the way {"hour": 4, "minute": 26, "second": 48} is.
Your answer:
{"hour": 6, "minute": 32, "second": 32}
